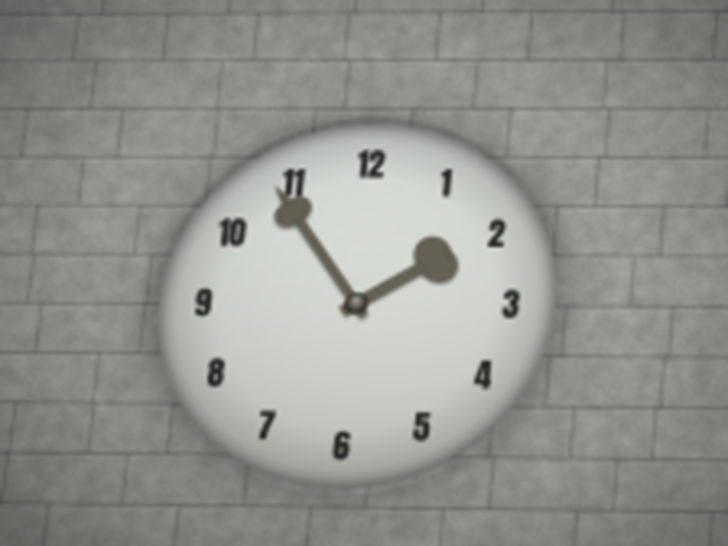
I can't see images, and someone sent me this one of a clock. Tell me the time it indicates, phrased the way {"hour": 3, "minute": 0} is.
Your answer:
{"hour": 1, "minute": 54}
